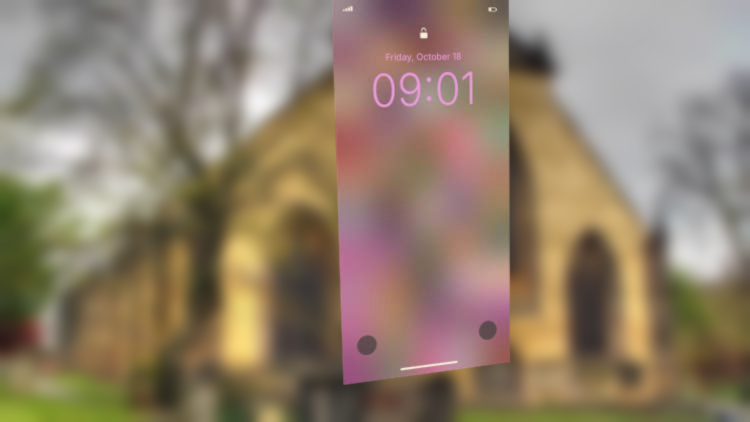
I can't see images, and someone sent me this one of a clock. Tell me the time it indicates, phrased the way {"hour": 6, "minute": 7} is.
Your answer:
{"hour": 9, "minute": 1}
